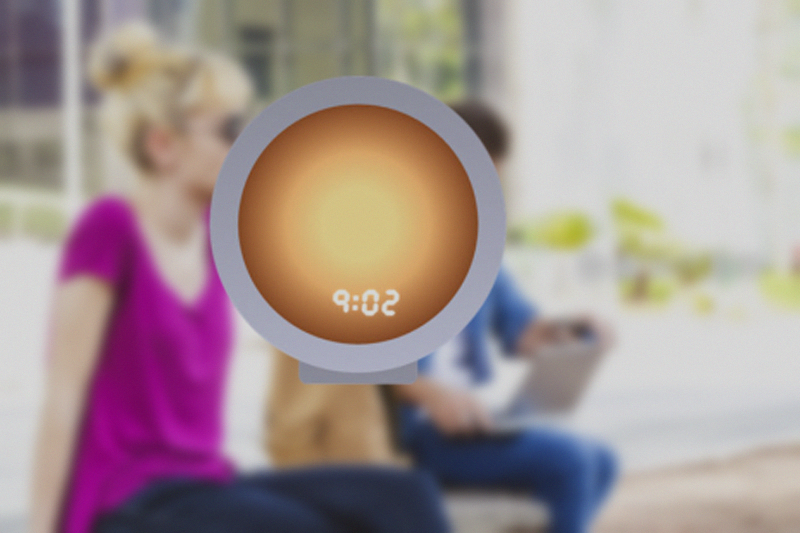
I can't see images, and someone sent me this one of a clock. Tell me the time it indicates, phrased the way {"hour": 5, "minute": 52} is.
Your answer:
{"hour": 9, "minute": 2}
